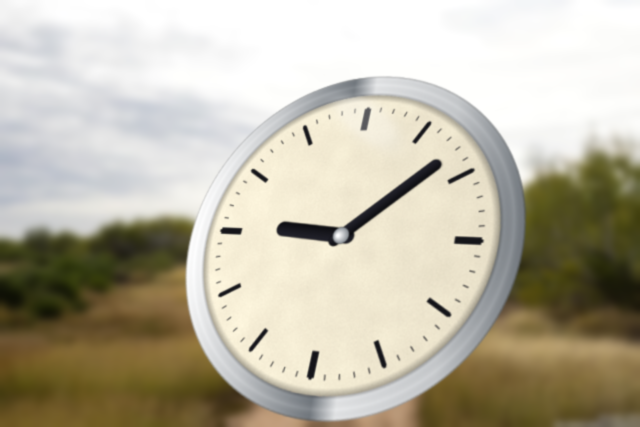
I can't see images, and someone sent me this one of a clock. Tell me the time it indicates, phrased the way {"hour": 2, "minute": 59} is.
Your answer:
{"hour": 9, "minute": 8}
